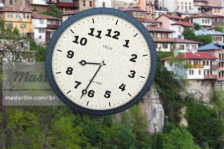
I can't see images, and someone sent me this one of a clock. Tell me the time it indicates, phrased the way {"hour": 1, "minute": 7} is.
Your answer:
{"hour": 8, "minute": 32}
